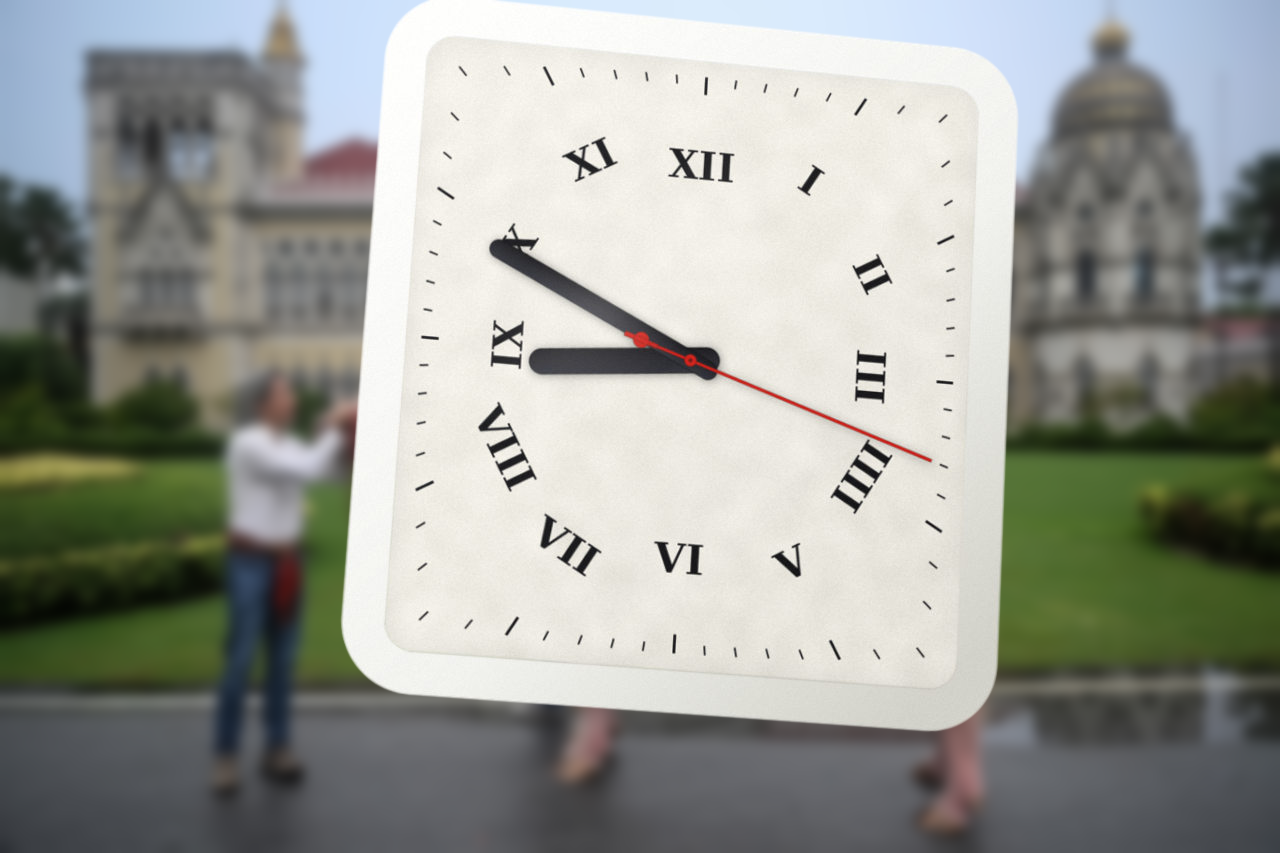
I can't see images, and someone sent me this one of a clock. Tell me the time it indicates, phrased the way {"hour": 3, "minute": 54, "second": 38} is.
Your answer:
{"hour": 8, "minute": 49, "second": 18}
